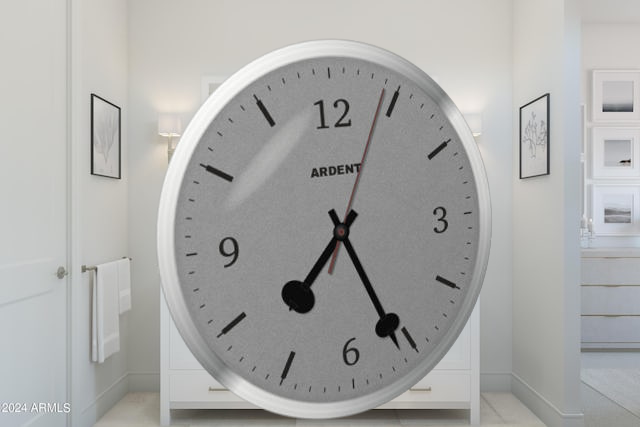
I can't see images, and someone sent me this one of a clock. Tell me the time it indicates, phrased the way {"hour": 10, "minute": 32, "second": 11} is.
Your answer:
{"hour": 7, "minute": 26, "second": 4}
